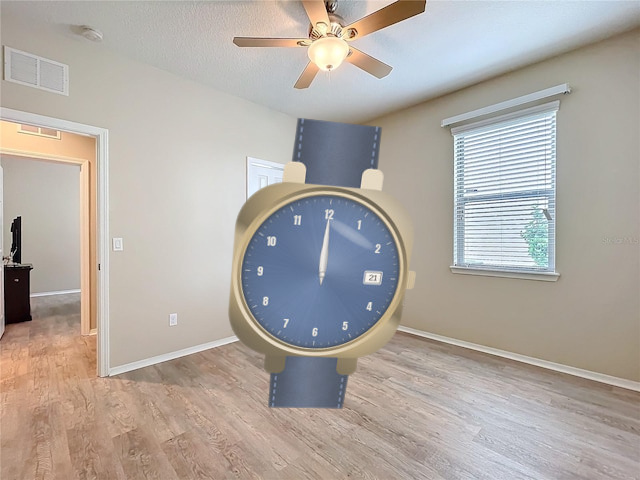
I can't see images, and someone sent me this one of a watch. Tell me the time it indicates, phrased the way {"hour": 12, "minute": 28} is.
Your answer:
{"hour": 12, "minute": 0}
